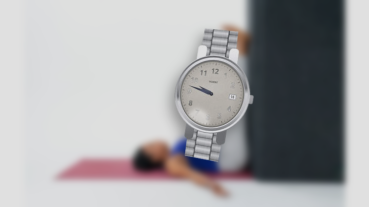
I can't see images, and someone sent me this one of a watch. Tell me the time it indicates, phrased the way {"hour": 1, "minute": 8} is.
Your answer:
{"hour": 9, "minute": 47}
